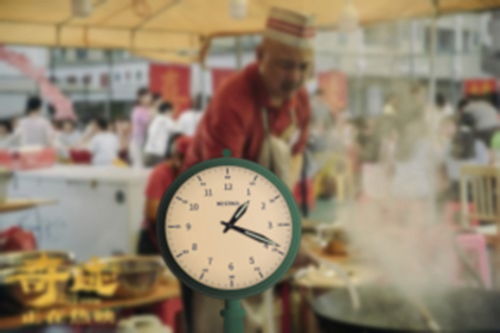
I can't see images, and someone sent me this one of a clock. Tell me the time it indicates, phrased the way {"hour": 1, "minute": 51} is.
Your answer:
{"hour": 1, "minute": 19}
